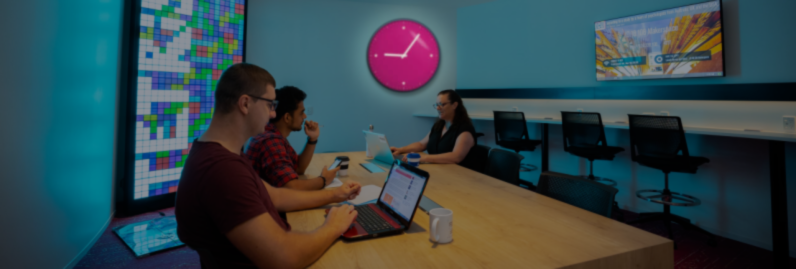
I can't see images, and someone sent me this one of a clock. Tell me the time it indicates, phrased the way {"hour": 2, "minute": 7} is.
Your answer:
{"hour": 9, "minute": 6}
